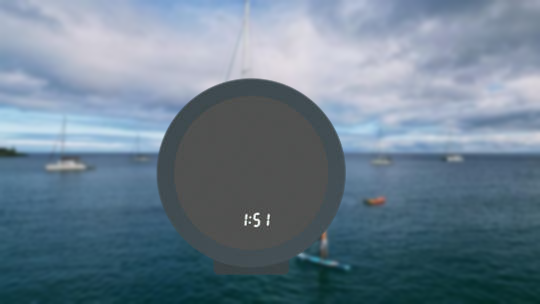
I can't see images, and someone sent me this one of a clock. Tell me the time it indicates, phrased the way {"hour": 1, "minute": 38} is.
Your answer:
{"hour": 1, "minute": 51}
